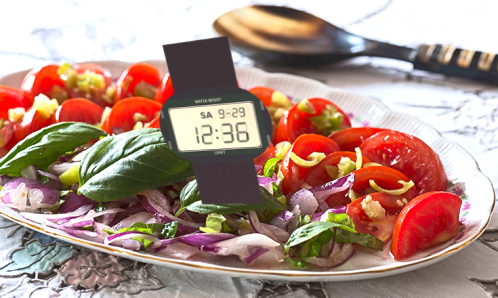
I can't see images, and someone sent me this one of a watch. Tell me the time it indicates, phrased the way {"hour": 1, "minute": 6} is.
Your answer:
{"hour": 12, "minute": 36}
